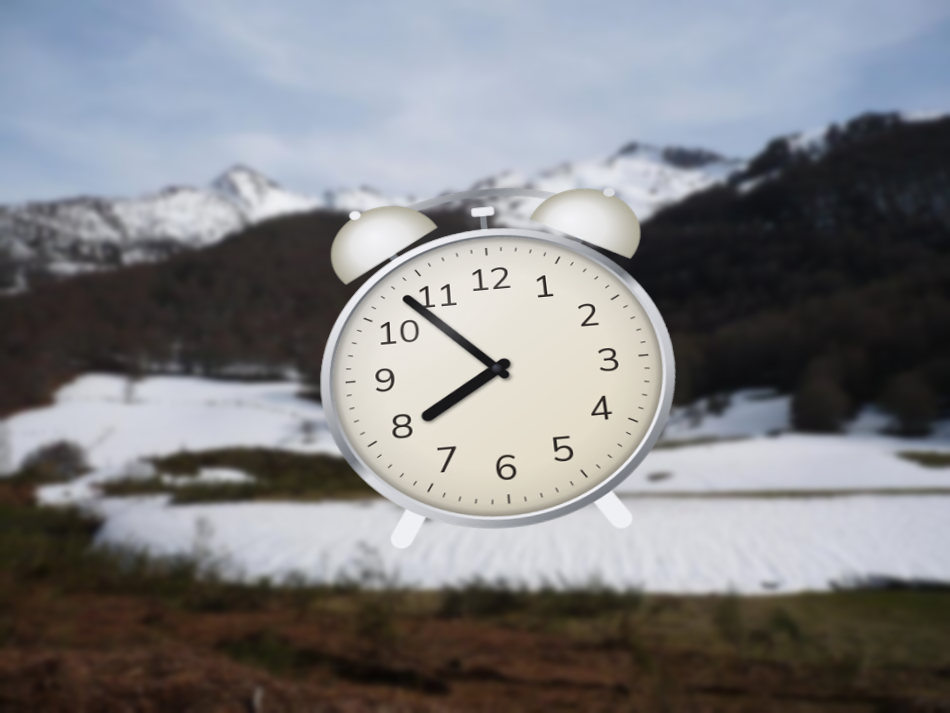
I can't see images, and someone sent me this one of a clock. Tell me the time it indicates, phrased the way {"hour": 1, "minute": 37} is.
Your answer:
{"hour": 7, "minute": 53}
